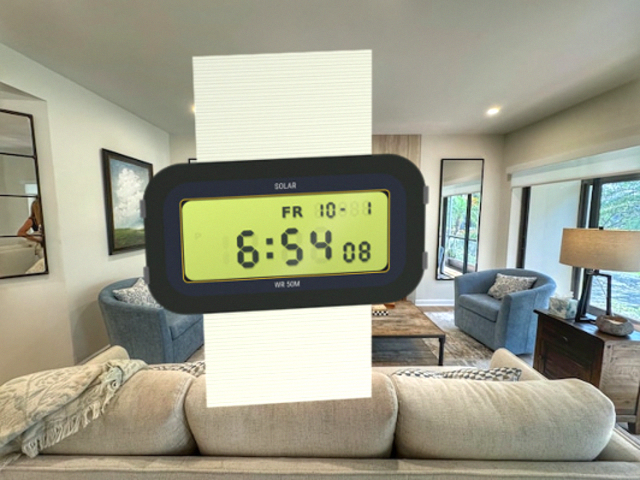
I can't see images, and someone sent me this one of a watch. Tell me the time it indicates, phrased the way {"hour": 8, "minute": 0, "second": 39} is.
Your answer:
{"hour": 6, "minute": 54, "second": 8}
